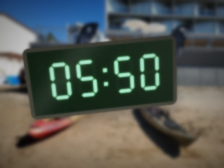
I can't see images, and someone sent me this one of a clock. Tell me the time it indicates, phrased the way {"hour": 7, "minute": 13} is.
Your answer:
{"hour": 5, "minute": 50}
